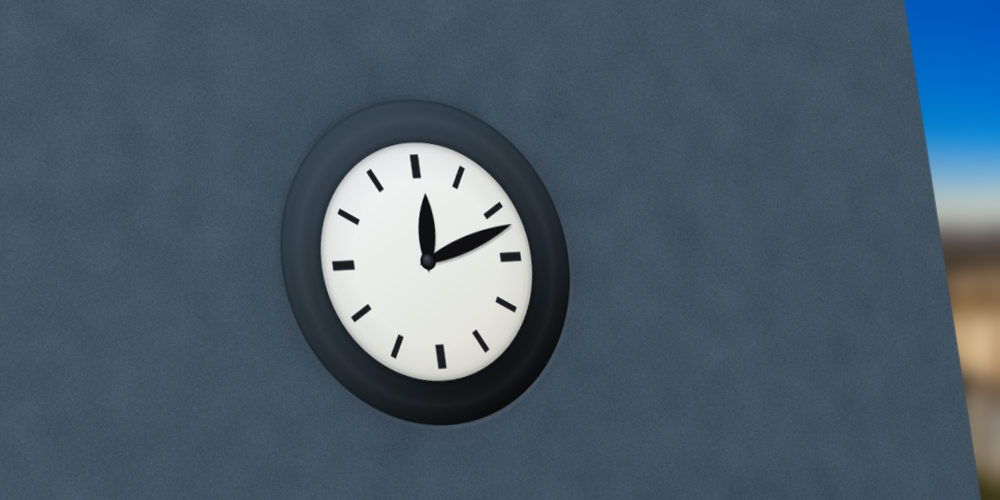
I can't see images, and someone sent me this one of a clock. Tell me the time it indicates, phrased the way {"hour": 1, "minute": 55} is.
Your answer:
{"hour": 12, "minute": 12}
